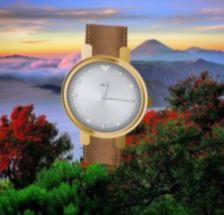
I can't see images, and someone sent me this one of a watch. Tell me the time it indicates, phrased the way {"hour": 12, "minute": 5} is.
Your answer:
{"hour": 12, "minute": 15}
